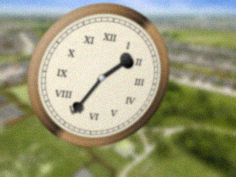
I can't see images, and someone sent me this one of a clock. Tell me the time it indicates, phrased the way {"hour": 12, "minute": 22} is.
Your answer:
{"hour": 1, "minute": 35}
